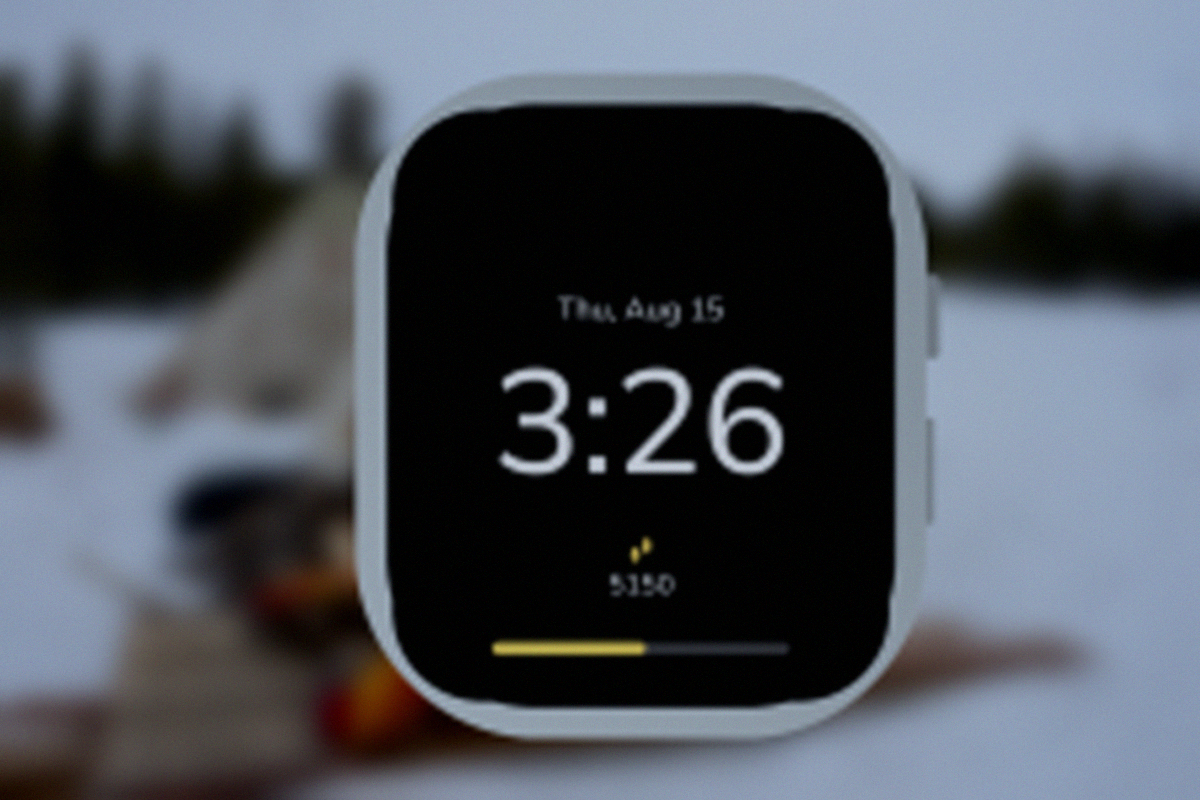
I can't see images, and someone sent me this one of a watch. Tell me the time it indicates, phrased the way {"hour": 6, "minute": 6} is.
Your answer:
{"hour": 3, "minute": 26}
